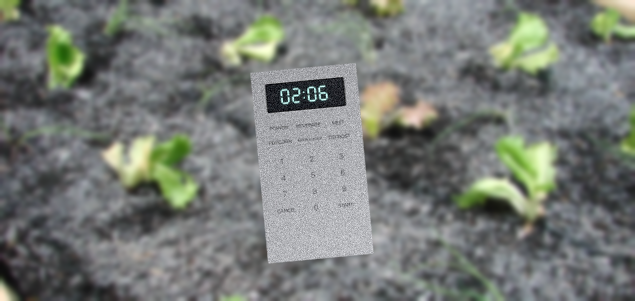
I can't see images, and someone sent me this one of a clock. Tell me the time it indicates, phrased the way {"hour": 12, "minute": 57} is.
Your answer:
{"hour": 2, "minute": 6}
